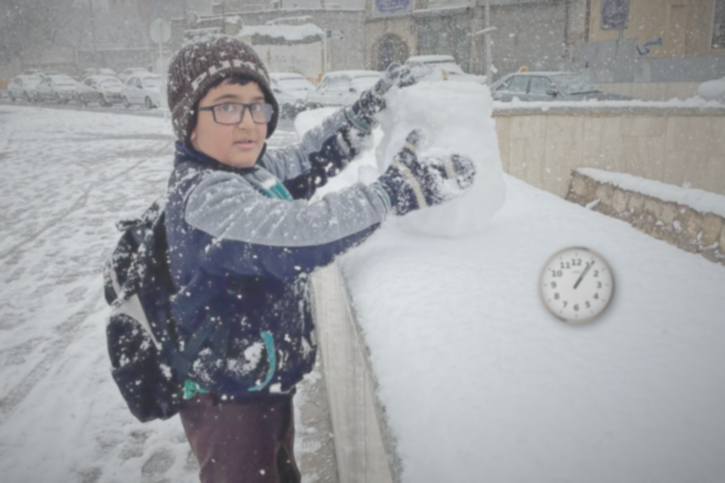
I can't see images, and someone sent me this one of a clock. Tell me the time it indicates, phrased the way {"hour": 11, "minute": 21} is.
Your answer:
{"hour": 1, "minute": 6}
